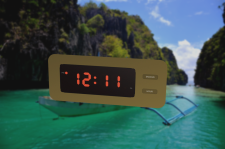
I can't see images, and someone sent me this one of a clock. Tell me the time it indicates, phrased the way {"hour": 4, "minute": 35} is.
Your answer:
{"hour": 12, "minute": 11}
